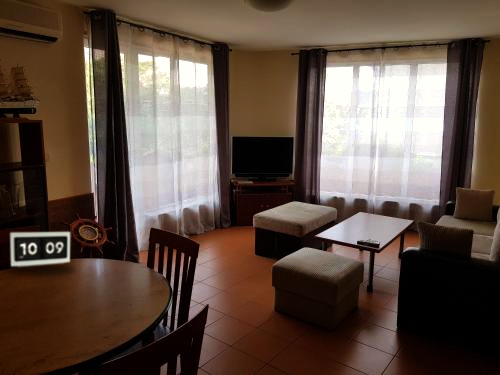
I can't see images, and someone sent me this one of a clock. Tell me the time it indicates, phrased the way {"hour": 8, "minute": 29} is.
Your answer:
{"hour": 10, "minute": 9}
